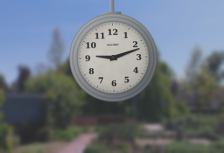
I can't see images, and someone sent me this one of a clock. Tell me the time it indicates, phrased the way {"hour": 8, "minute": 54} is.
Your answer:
{"hour": 9, "minute": 12}
